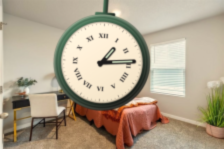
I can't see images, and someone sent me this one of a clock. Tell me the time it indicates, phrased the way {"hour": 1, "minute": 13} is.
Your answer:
{"hour": 1, "minute": 14}
